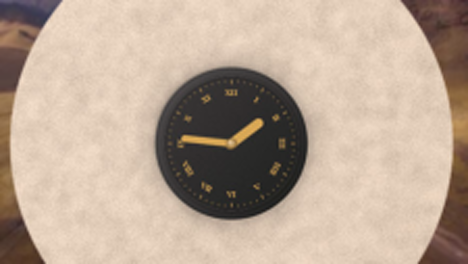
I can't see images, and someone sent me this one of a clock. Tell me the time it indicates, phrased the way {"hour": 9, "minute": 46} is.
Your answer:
{"hour": 1, "minute": 46}
